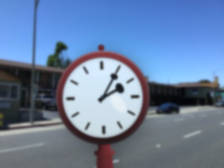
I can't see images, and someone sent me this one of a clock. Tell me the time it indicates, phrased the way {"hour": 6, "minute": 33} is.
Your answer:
{"hour": 2, "minute": 5}
